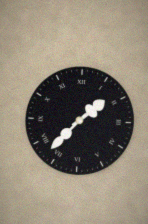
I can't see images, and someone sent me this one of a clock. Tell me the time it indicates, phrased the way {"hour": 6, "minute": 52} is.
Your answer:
{"hour": 1, "minute": 37}
